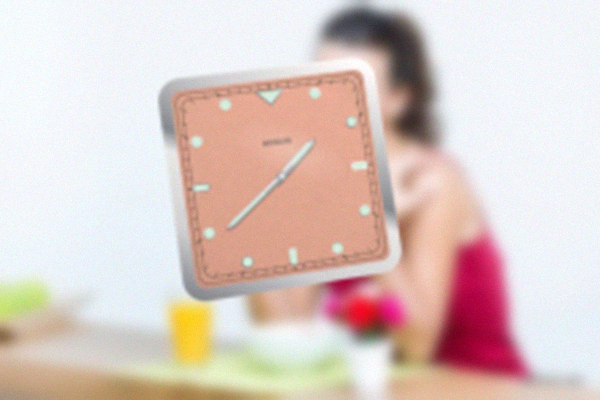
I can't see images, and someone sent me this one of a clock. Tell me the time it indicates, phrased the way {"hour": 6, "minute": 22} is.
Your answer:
{"hour": 1, "minute": 39}
